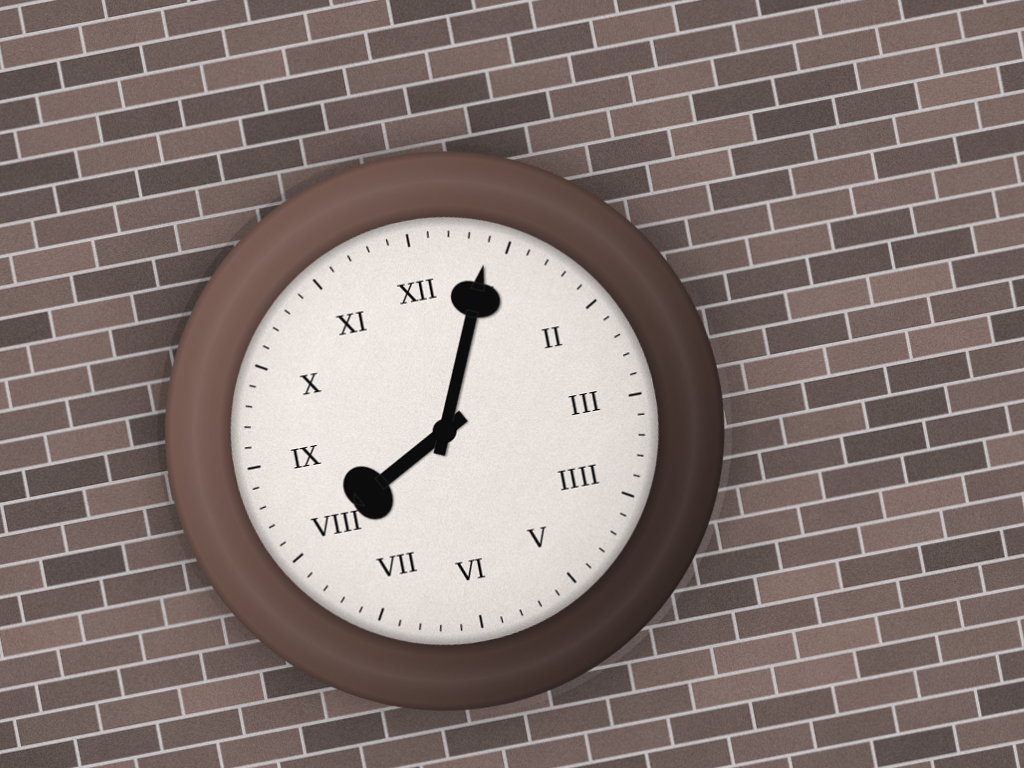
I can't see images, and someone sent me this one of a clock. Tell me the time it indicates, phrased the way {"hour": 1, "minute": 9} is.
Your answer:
{"hour": 8, "minute": 4}
